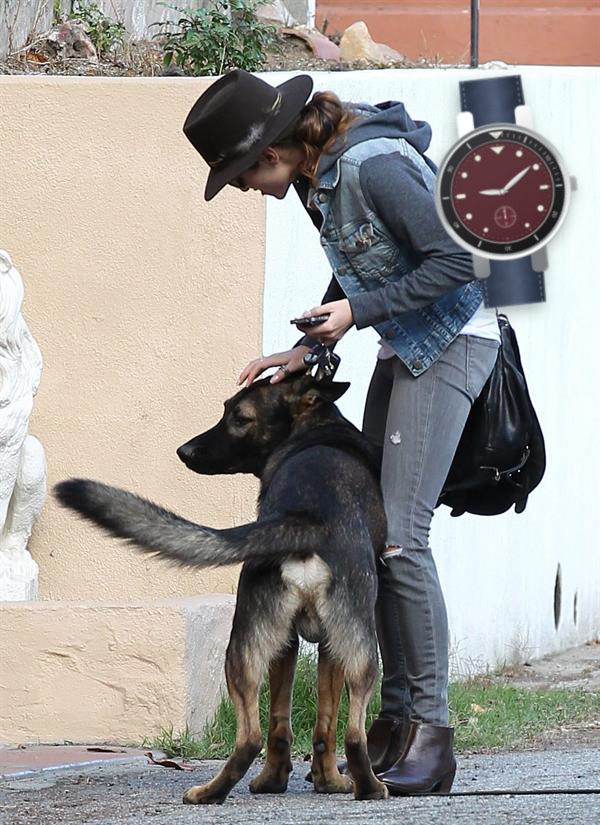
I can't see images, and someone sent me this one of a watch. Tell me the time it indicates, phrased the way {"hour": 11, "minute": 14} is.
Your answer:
{"hour": 9, "minute": 9}
